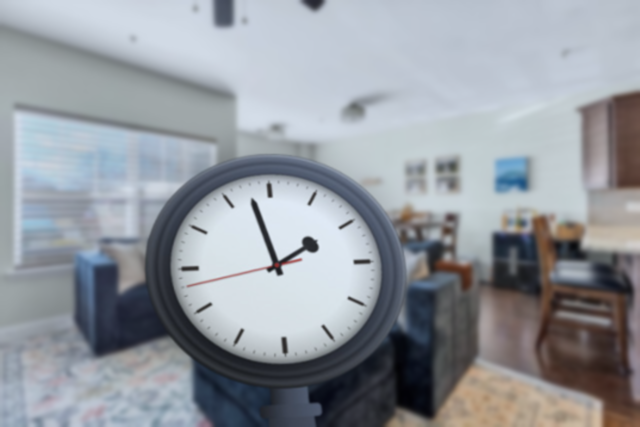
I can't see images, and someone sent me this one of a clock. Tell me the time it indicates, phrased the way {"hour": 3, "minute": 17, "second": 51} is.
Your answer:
{"hour": 1, "minute": 57, "second": 43}
